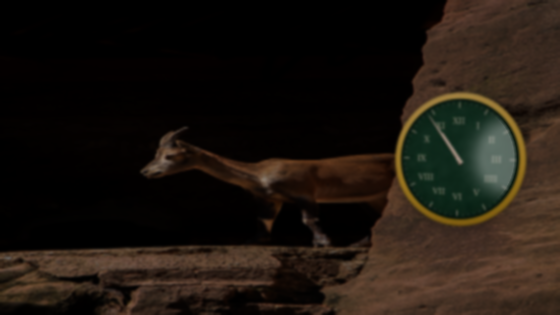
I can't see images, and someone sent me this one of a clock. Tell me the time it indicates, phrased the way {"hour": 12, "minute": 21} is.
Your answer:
{"hour": 10, "minute": 54}
